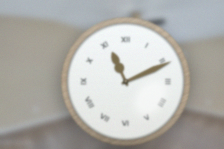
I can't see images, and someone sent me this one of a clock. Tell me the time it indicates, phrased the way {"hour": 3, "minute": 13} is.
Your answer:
{"hour": 11, "minute": 11}
